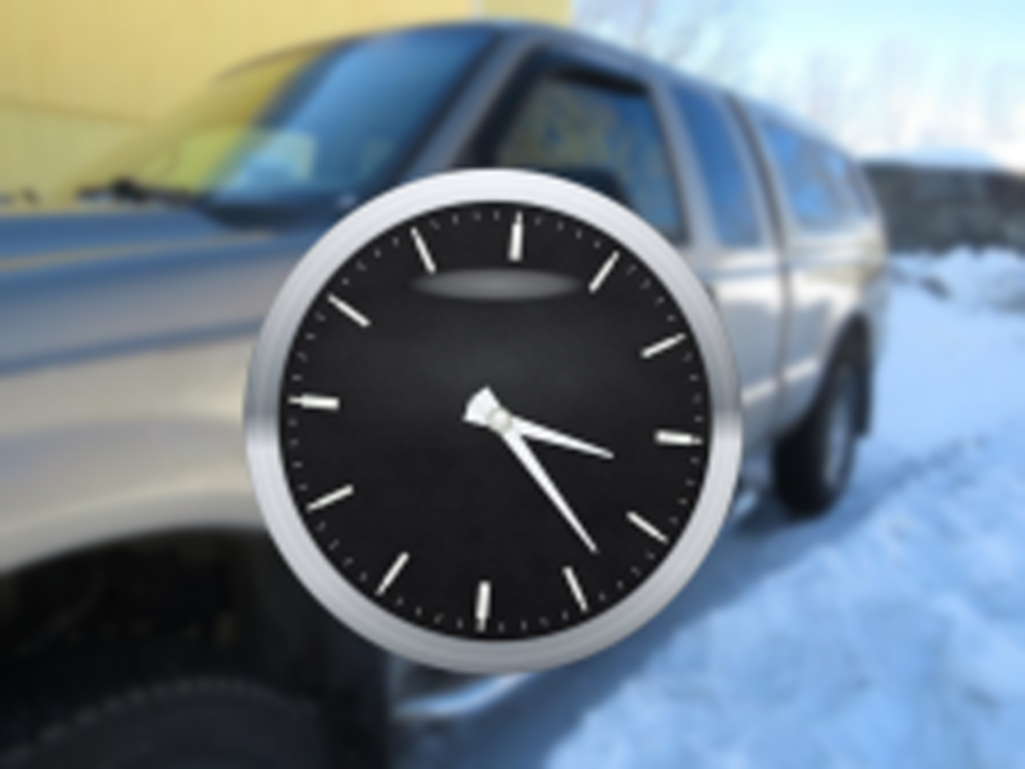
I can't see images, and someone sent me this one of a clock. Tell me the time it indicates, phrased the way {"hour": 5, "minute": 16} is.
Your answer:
{"hour": 3, "minute": 23}
